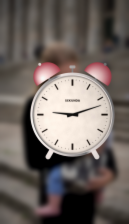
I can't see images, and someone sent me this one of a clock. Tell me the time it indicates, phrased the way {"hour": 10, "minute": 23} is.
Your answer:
{"hour": 9, "minute": 12}
